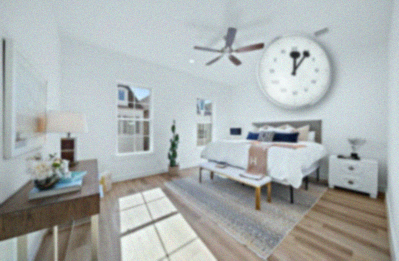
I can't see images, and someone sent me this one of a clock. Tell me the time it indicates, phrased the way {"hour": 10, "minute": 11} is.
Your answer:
{"hour": 12, "minute": 6}
